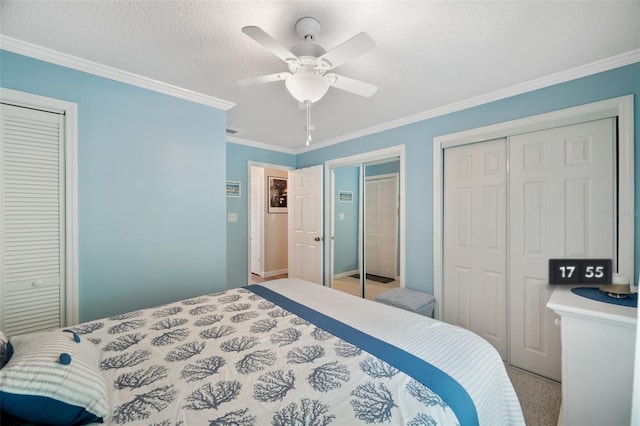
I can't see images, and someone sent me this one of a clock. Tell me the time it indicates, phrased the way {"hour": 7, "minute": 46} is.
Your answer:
{"hour": 17, "minute": 55}
